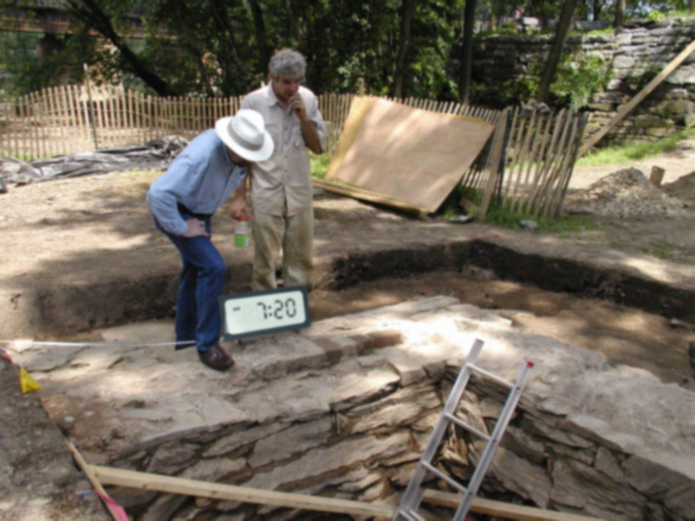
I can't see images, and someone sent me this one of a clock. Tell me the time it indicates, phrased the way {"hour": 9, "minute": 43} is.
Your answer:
{"hour": 7, "minute": 20}
